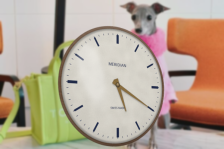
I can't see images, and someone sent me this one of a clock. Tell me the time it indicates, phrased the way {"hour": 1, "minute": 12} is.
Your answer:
{"hour": 5, "minute": 20}
